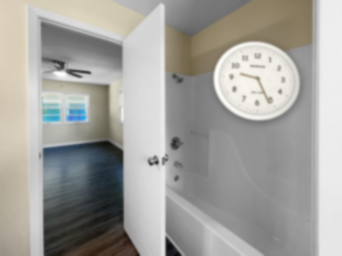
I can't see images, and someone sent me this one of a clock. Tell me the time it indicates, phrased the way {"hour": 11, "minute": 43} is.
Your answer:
{"hour": 9, "minute": 26}
